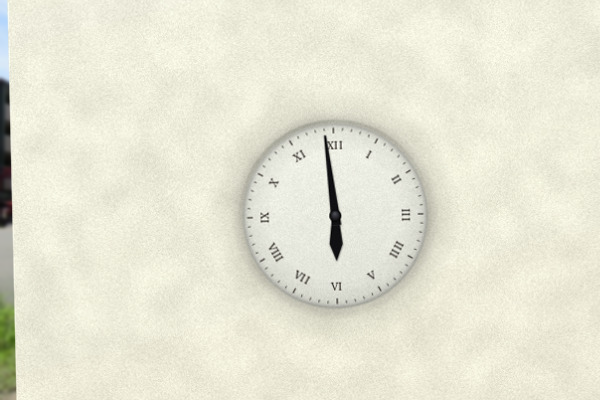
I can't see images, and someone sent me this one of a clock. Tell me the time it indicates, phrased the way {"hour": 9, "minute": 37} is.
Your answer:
{"hour": 5, "minute": 59}
